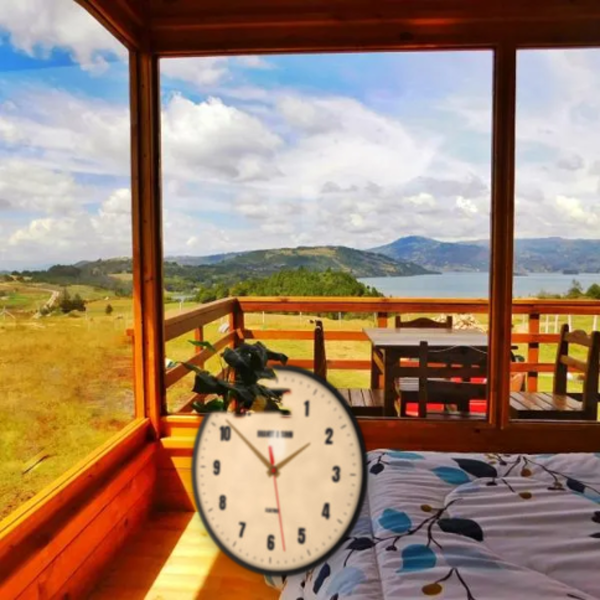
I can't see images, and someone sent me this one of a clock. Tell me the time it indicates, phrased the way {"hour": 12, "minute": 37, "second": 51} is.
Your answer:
{"hour": 1, "minute": 51, "second": 28}
